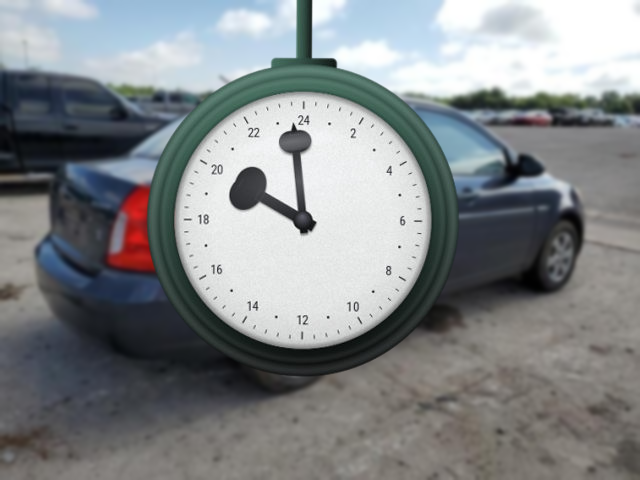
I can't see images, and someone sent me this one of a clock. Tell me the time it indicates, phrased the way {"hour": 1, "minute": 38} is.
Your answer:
{"hour": 19, "minute": 59}
